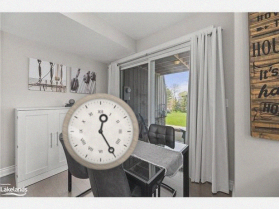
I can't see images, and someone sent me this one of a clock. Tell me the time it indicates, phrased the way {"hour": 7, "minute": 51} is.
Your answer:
{"hour": 12, "minute": 25}
